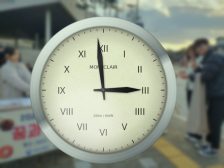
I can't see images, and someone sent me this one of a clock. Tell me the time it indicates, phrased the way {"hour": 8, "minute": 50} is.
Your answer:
{"hour": 2, "minute": 59}
